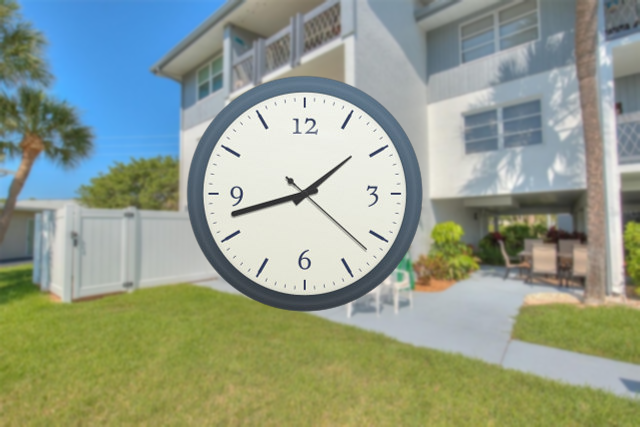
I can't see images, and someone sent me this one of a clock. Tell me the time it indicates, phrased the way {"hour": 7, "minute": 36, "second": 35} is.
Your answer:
{"hour": 1, "minute": 42, "second": 22}
